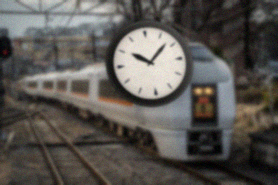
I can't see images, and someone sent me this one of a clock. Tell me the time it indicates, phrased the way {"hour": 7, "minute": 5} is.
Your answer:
{"hour": 10, "minute": 8}
